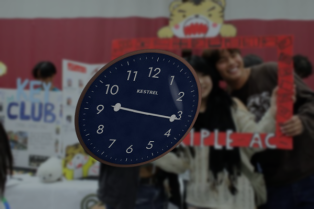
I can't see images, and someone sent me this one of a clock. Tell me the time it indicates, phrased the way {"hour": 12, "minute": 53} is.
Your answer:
{"hour": 9, "minute": 16}
